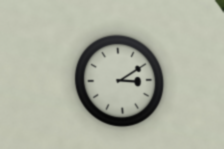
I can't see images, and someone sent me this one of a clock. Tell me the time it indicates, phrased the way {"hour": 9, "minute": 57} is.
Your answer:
{"hour": 3, "minute": 10}
